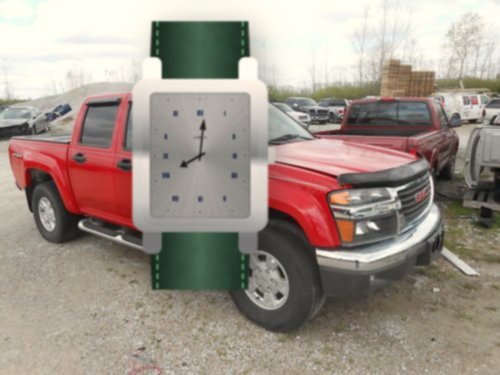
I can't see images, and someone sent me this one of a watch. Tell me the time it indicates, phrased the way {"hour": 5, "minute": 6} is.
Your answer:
{"hour": 8, "minute": 1}
